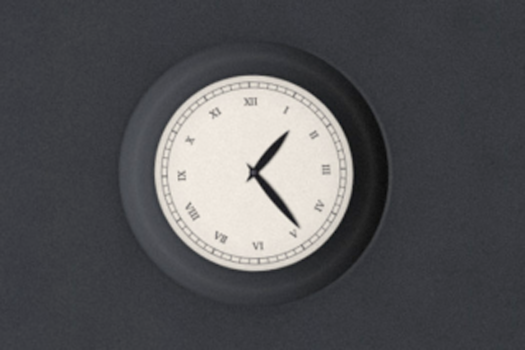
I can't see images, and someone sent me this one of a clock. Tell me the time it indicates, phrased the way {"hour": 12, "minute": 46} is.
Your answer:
{"hour": 1, "minute": 24}
